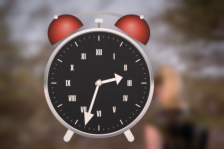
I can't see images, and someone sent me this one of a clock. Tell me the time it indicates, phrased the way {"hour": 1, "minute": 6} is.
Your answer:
{"hour": 2, "minute": 33}
